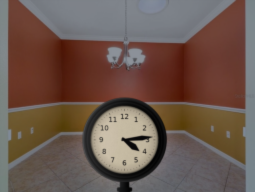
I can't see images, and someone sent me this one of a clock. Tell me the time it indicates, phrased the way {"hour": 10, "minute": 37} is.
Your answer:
{"hour": 4, "minute": 14}
